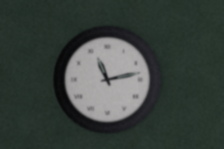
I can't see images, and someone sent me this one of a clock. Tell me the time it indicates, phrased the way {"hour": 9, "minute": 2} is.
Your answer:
{"hour": 11, "minute": 13}
